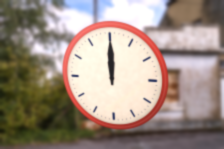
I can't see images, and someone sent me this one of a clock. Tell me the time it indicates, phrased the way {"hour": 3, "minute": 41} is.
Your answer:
{"hour": 12, "minute": 0}
